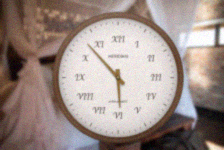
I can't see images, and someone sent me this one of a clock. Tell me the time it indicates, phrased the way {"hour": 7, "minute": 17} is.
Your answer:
{"hour": 5, "minute": 53}
